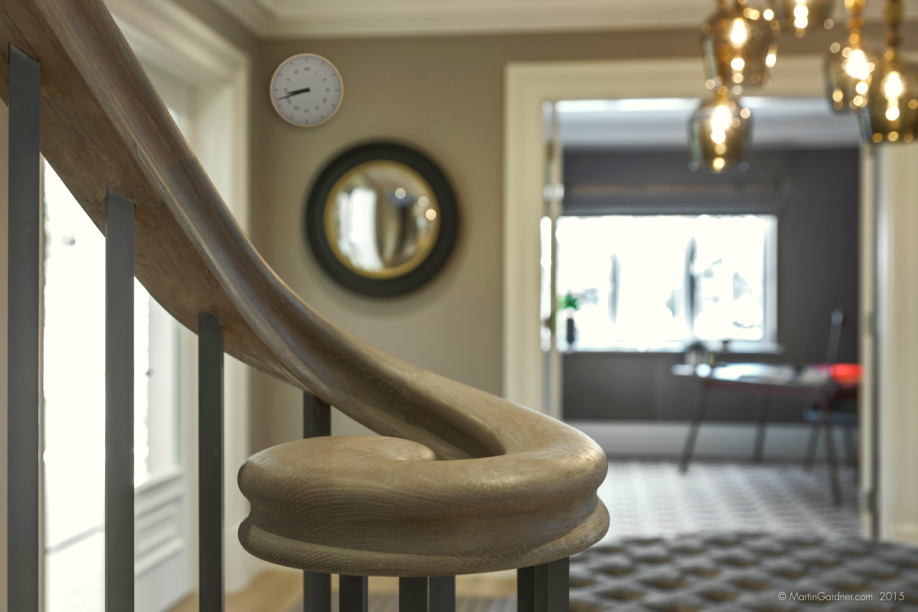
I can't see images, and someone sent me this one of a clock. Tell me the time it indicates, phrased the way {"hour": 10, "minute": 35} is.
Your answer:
{"hour": 8, "minute": 42}
